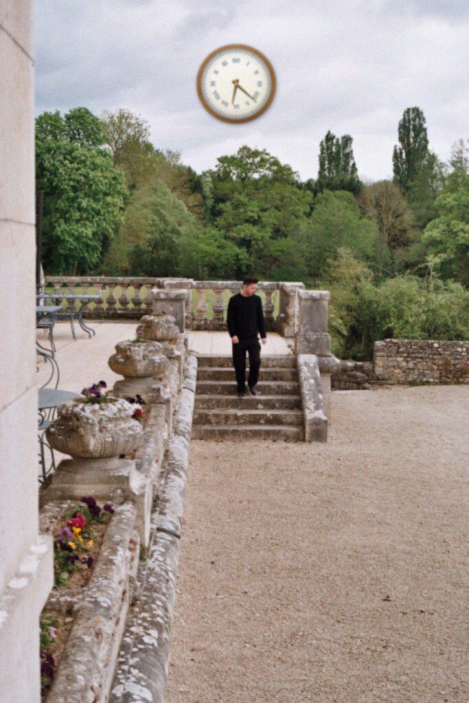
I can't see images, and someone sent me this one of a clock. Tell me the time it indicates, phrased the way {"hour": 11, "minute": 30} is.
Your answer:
{"hour": 6, "minute": 22}
